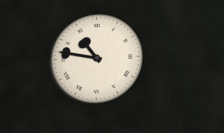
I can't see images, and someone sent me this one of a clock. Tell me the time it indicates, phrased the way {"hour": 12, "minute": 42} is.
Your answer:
{"hour": 10, "minute": 47}
